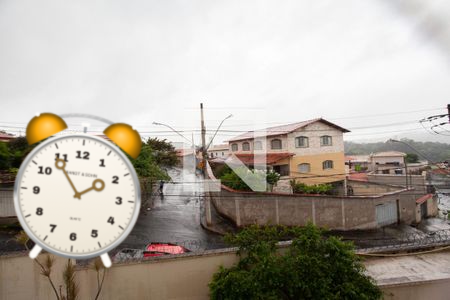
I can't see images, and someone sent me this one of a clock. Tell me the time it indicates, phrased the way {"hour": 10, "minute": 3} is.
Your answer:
{"hour": 1, "minute": 54}
